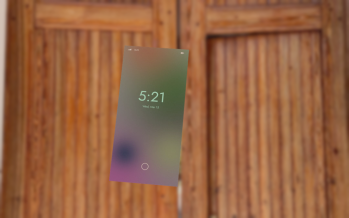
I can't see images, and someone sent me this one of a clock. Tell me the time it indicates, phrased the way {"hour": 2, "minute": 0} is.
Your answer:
{"hour": 5, "minute": 21}
